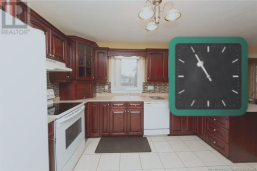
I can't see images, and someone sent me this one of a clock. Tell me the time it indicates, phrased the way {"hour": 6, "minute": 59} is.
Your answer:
{"hour": 10, "minute": 55}
